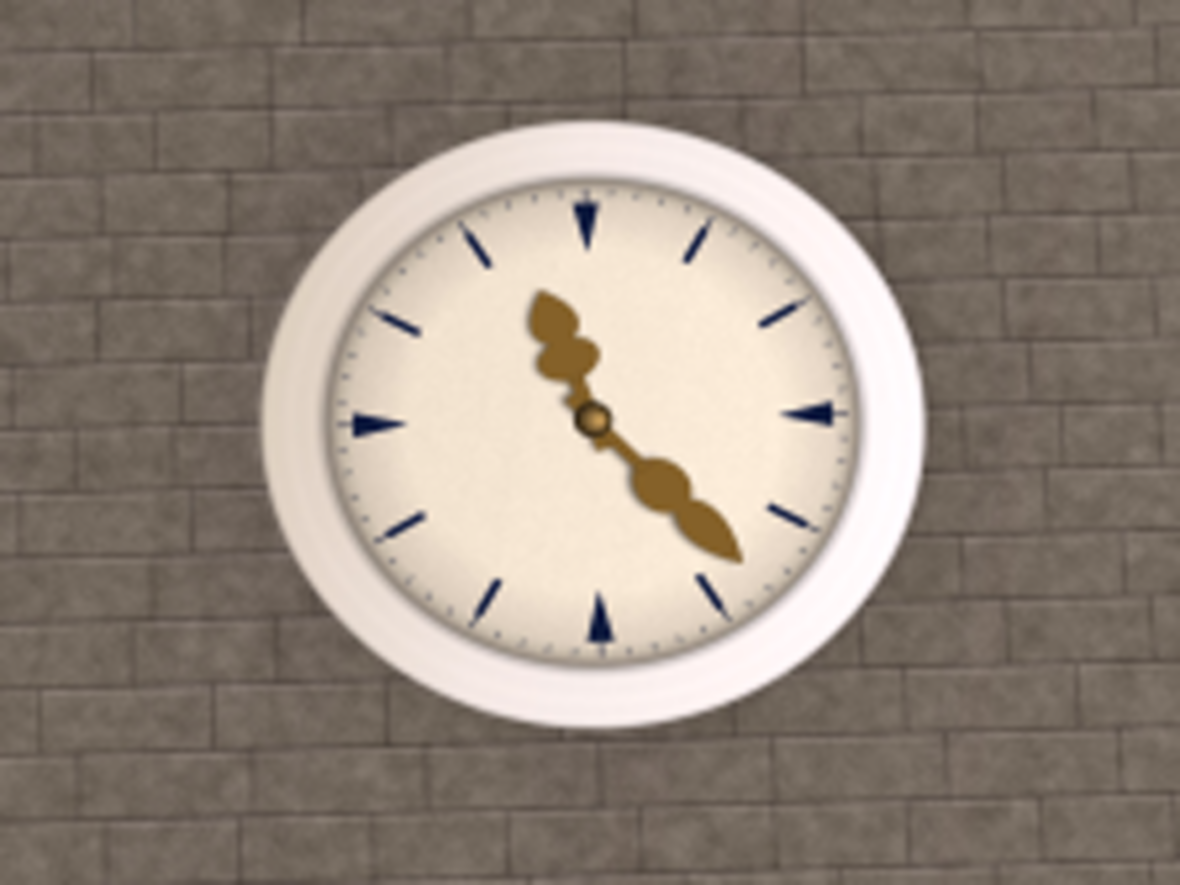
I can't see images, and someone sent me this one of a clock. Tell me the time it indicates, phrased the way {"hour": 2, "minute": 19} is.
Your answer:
{"hour": 11, "minute": 23}
